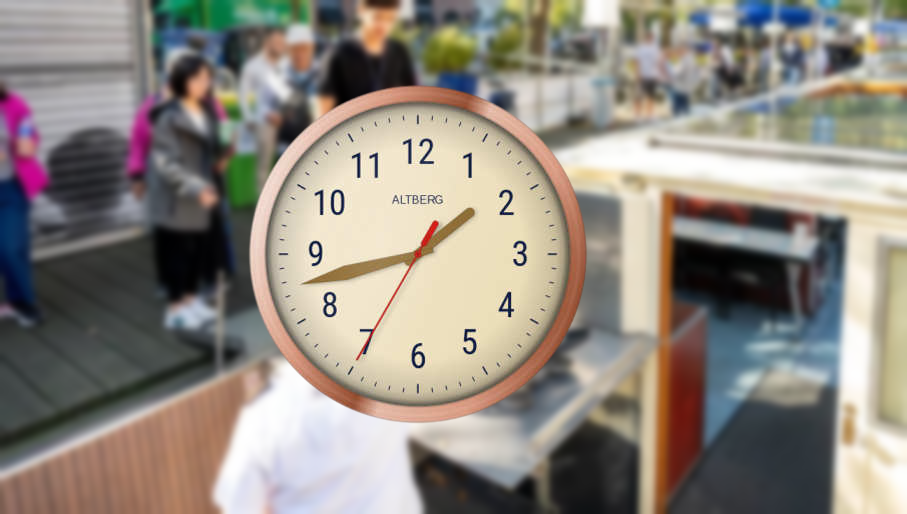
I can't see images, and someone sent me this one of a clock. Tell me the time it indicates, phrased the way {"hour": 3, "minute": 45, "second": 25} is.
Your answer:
{"hour": 1, "minute": 42, "second": 35}
